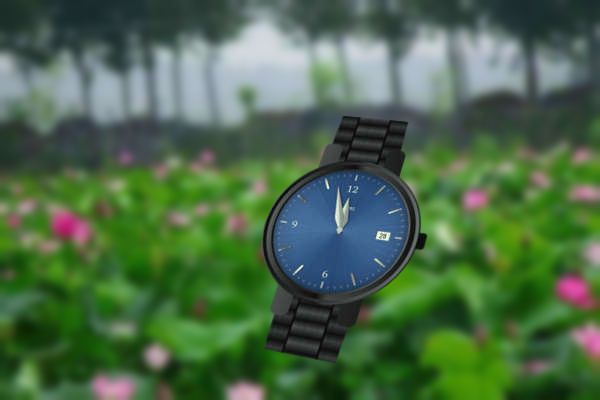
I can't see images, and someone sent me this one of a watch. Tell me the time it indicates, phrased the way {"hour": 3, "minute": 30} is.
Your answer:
{"hour": 11, "minute": 57}
